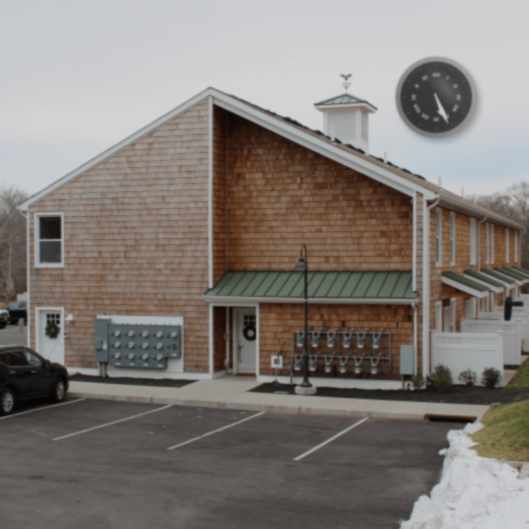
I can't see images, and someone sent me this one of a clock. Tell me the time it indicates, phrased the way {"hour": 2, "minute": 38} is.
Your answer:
{"hour": 5, "minute": 26}
